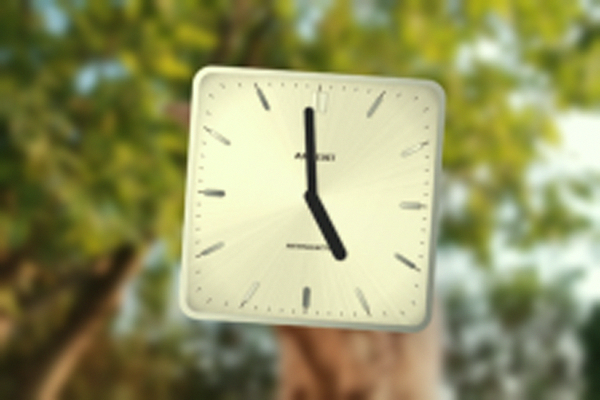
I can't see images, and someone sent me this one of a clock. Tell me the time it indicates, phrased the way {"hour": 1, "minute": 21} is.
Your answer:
{"hour": 4, "minute": 59}
